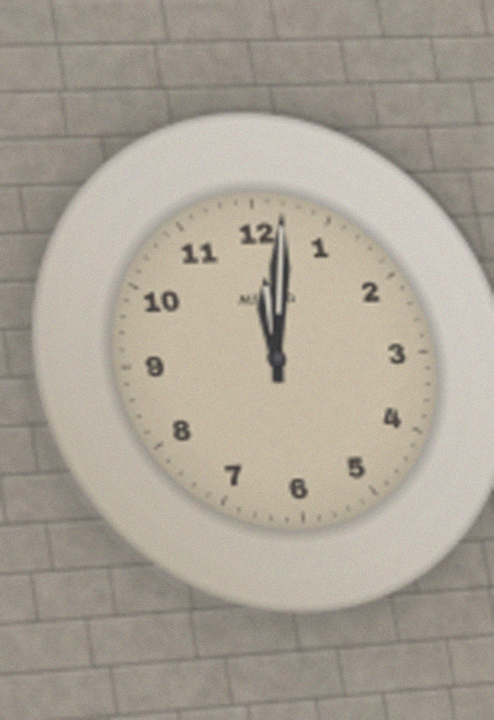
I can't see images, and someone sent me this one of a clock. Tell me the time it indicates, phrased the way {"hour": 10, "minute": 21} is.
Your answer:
{"hour": 12, "minute": 2}
